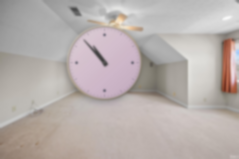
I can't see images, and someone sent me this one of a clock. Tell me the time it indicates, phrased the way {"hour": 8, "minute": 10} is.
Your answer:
{"hour": 10, "minute": 53}
